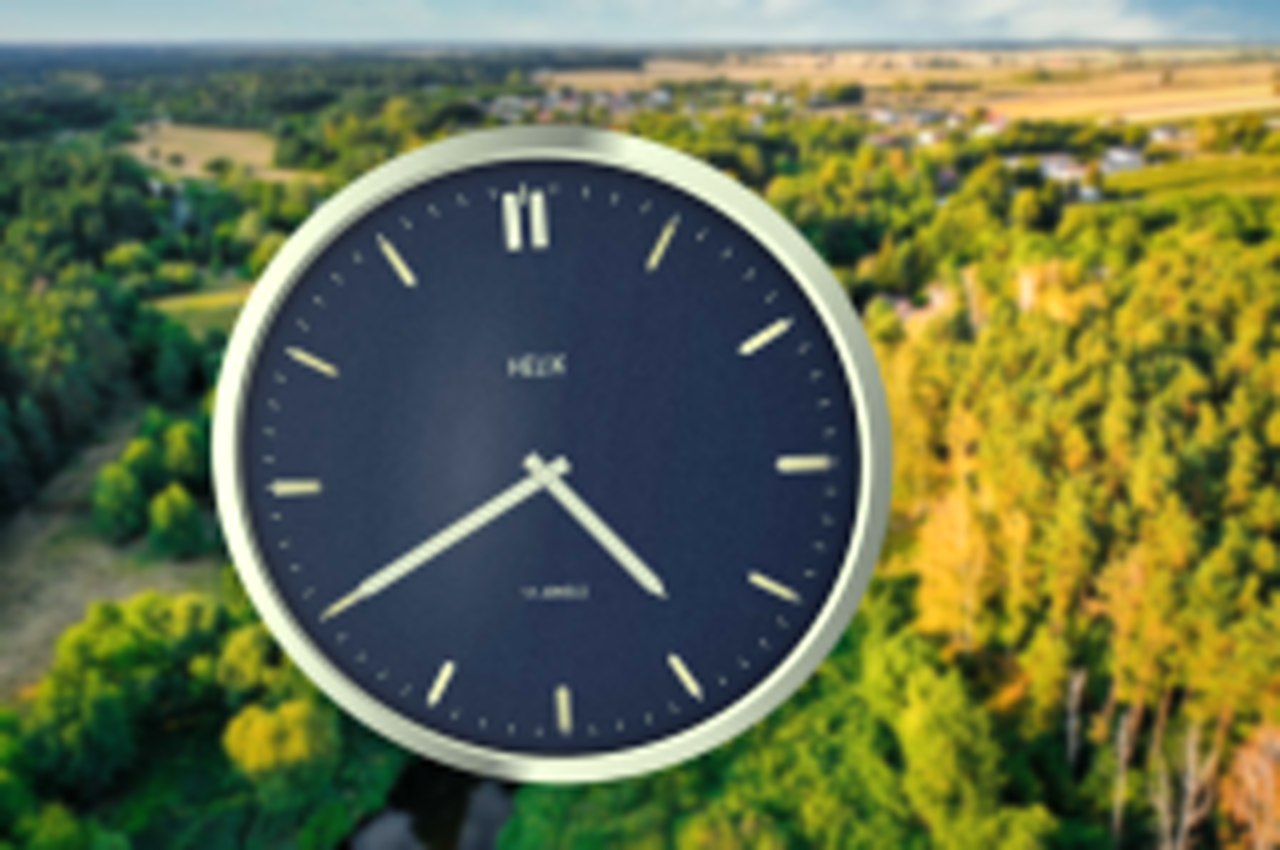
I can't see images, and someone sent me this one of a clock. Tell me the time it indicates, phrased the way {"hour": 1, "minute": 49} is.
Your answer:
{"hour": 4, "minute": 40}
